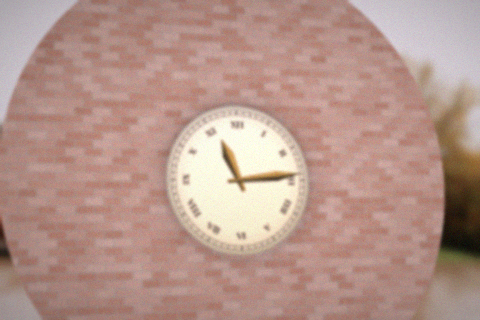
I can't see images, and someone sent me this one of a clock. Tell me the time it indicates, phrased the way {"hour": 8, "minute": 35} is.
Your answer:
{"hour": 11, "minute": 14}
